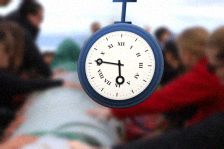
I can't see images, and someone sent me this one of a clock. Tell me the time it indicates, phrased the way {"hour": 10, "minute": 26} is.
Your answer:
{"hour": 5, "minute": 46}
